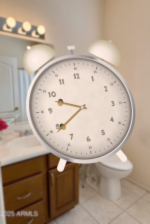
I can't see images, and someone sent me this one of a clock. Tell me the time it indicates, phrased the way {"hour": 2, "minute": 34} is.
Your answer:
{"hour": 9, "minute": 39}
